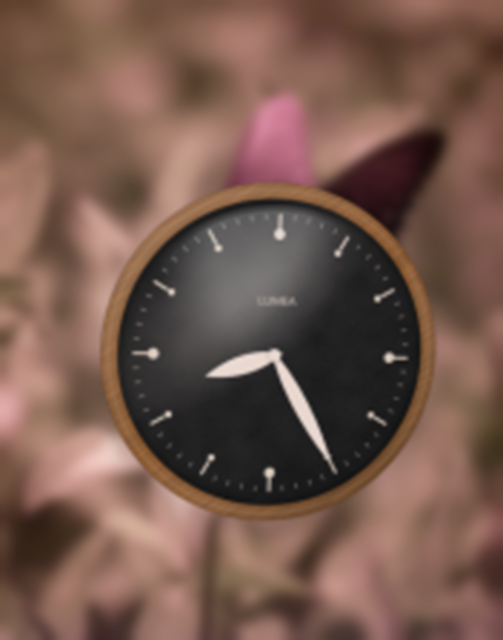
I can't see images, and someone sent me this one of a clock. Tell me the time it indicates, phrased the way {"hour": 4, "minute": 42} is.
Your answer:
{"hour": 8, "minute": 25}
